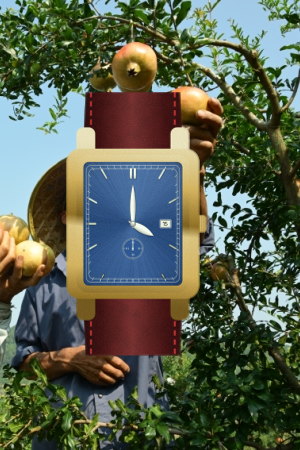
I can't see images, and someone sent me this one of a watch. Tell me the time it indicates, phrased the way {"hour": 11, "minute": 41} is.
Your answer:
{"hour": 4, "minute": 0}
